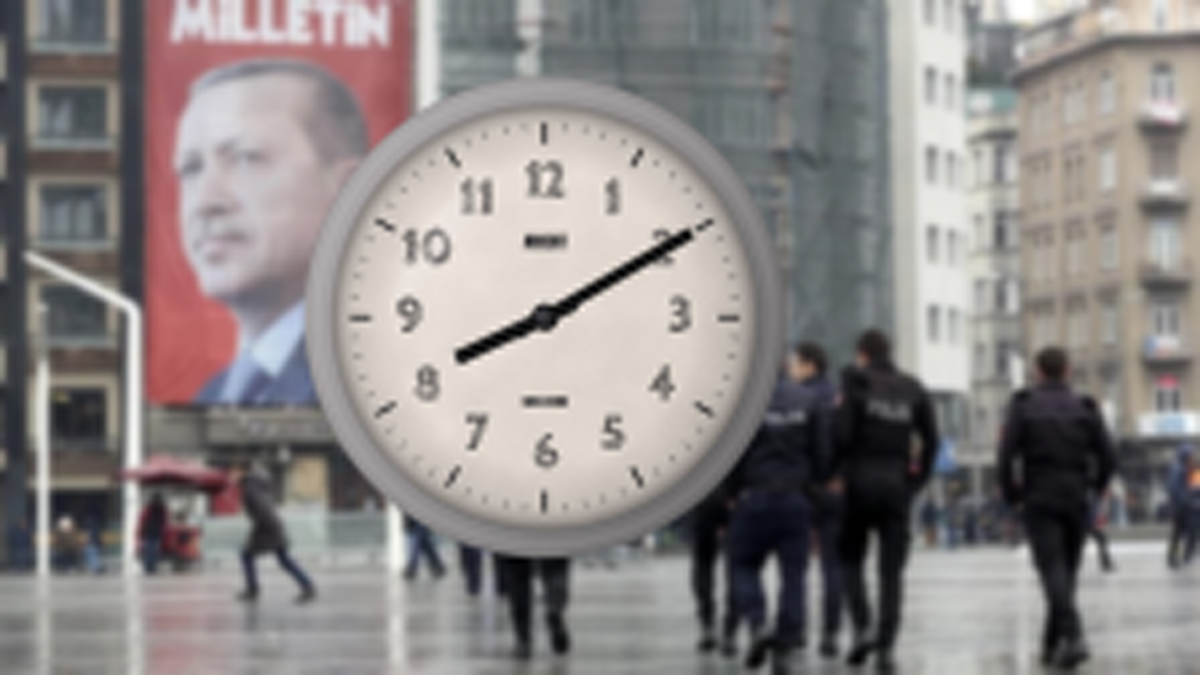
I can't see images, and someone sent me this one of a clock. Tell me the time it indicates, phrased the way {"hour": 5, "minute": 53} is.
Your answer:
{"hour": 8, "minute": 10}
